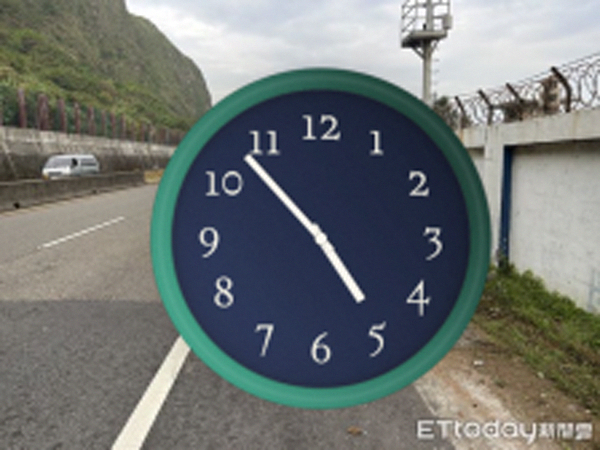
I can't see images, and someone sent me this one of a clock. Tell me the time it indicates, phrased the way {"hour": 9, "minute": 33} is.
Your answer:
{"hour": 4, "minute": 53}
